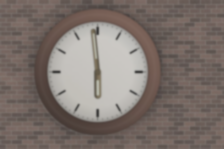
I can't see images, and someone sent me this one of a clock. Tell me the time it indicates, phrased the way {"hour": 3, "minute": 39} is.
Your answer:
{"hour": 5, "minute": 59}
